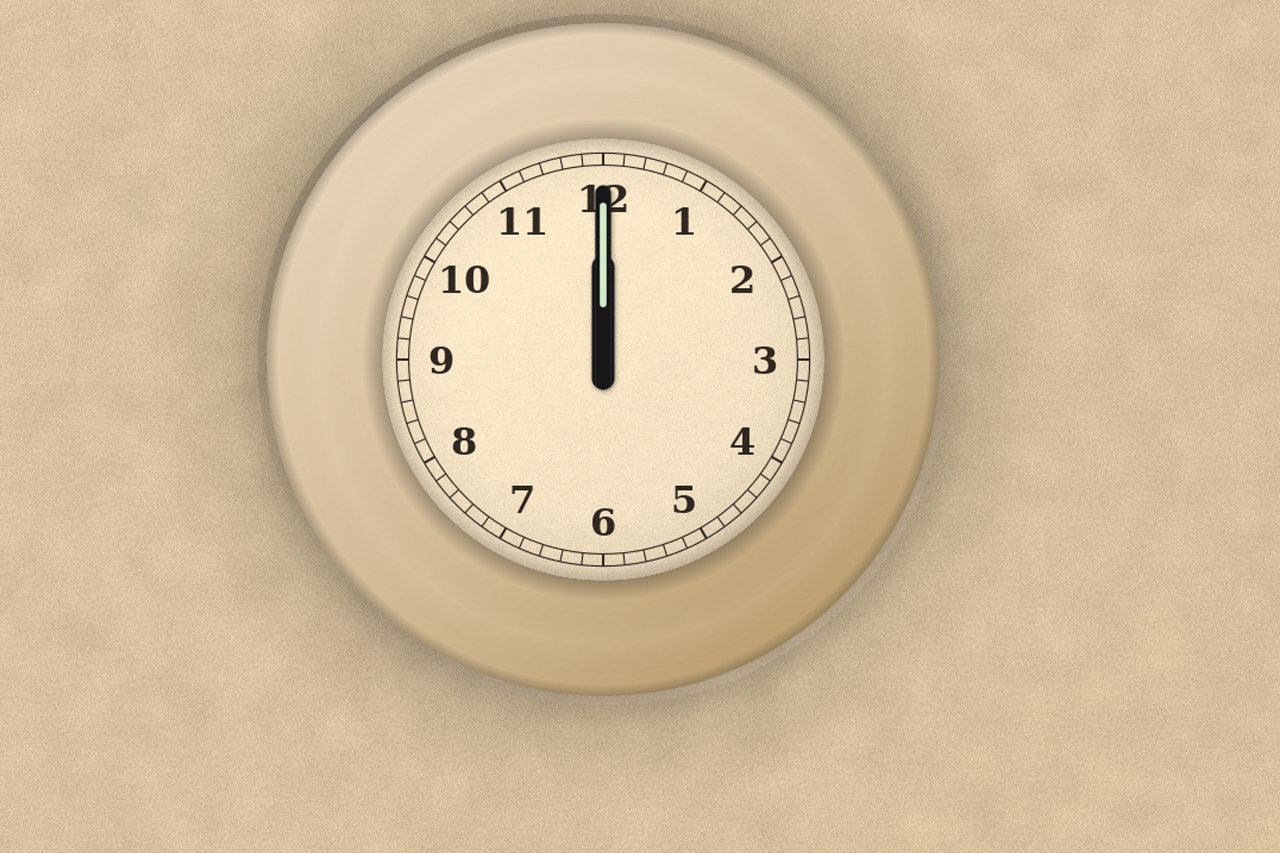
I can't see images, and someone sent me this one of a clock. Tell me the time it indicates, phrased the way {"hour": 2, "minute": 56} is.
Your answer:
{"hour": 12, "minute": 0}
